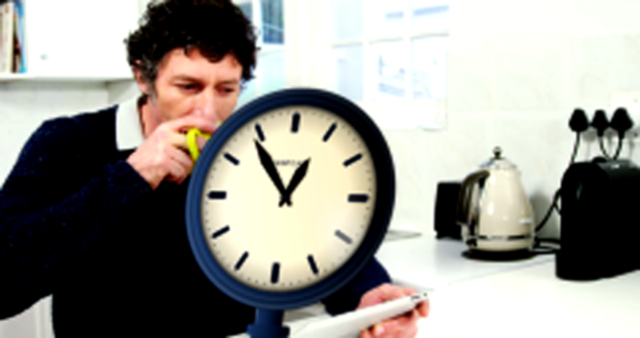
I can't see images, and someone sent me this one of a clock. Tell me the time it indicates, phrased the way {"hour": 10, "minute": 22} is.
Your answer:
{"hour": 12, "minute": 54}
